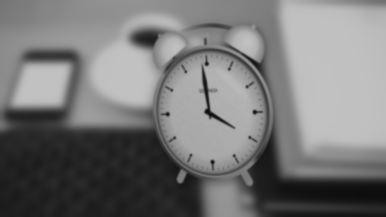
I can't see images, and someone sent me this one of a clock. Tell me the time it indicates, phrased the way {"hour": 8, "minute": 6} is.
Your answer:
{"hour": 3, "minute": 59}
